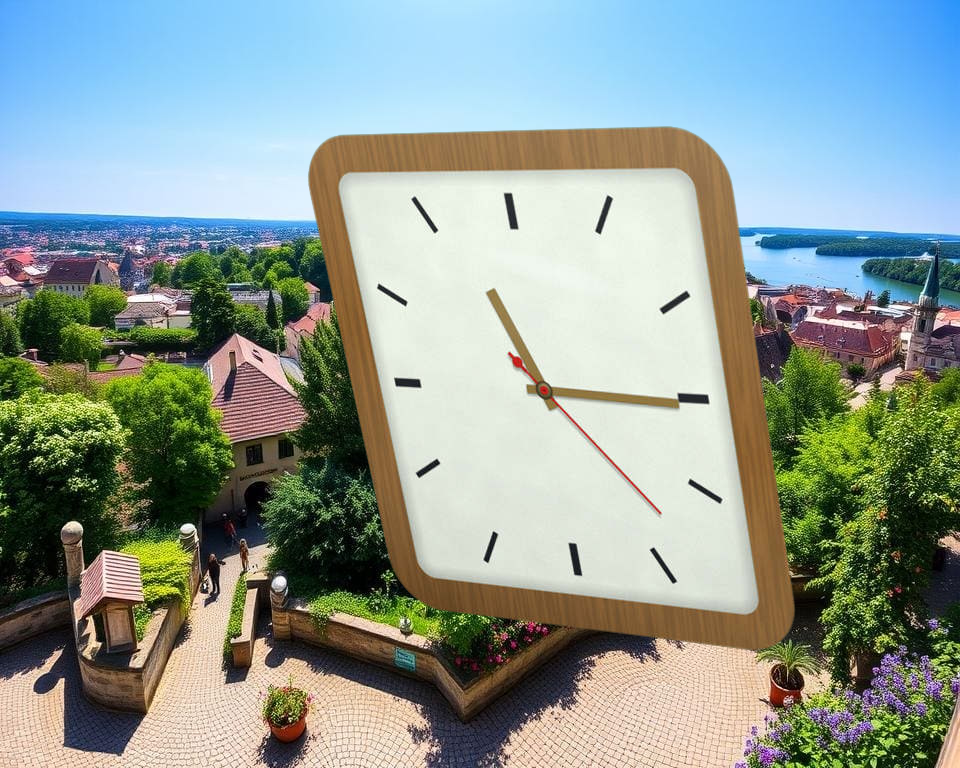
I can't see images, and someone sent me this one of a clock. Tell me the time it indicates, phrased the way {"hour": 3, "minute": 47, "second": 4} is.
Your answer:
{"hour": 11, "minute": 15, "second": 23}
